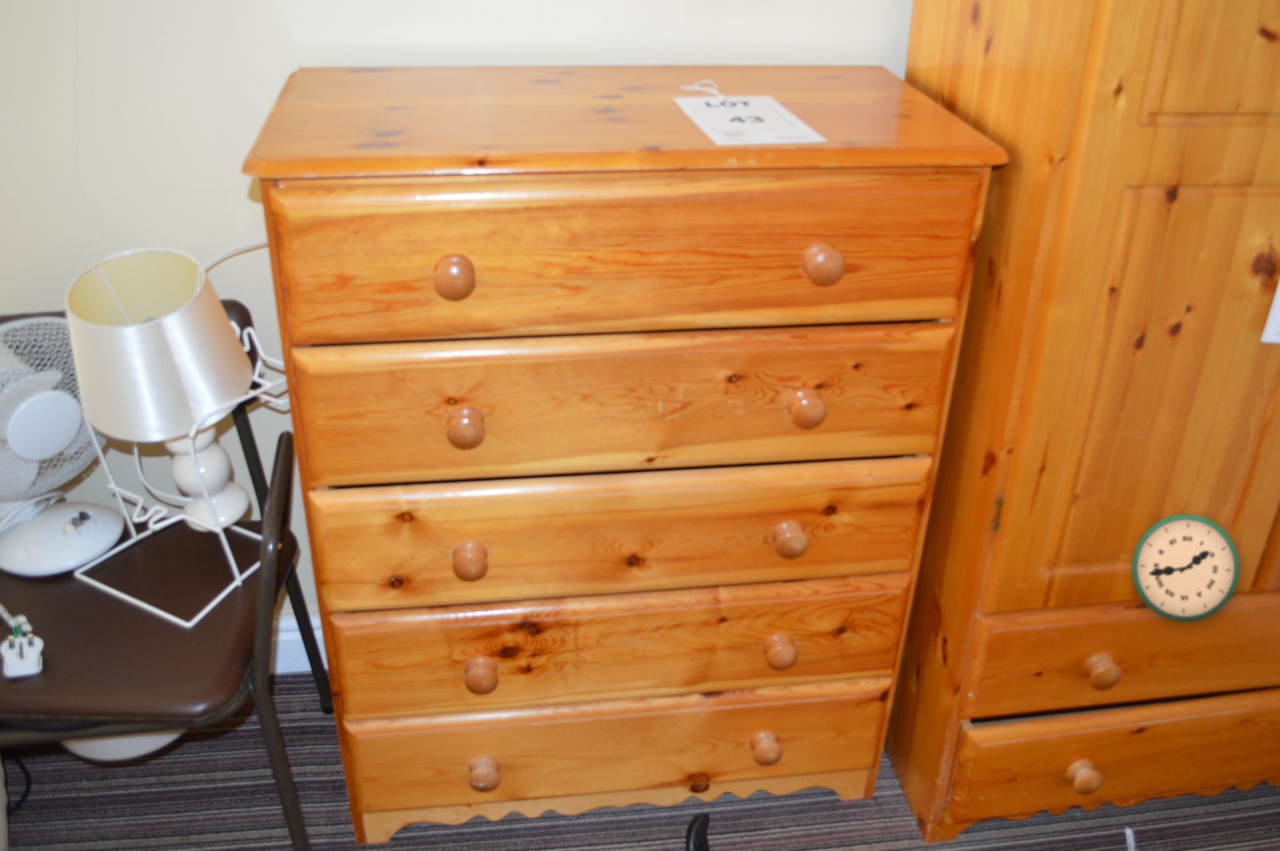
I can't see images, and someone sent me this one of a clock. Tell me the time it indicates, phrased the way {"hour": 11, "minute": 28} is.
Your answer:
{"hour": 1, "minute": 43}
